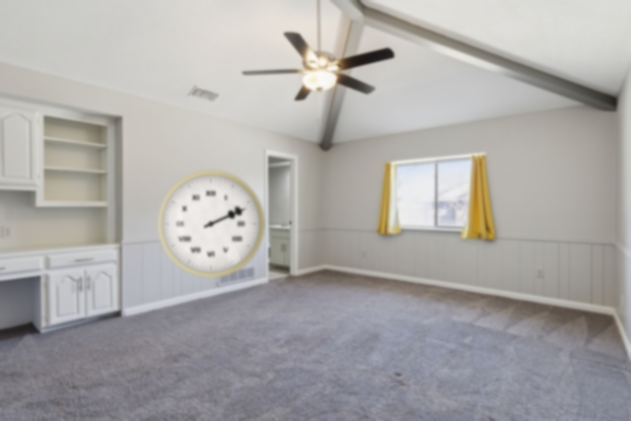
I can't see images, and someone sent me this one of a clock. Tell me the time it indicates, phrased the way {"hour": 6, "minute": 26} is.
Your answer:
{"hour": 2, "minute": 11}
